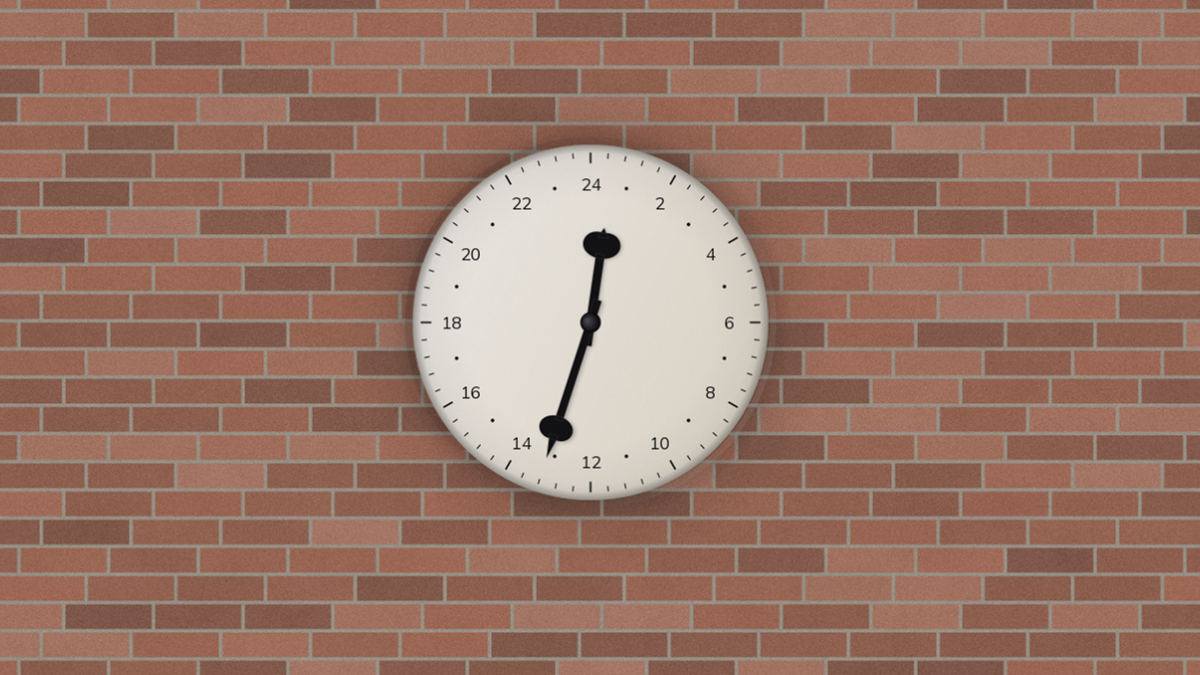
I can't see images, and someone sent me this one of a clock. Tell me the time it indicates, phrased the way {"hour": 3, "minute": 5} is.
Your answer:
{"hour": 0, "minute": 33}
